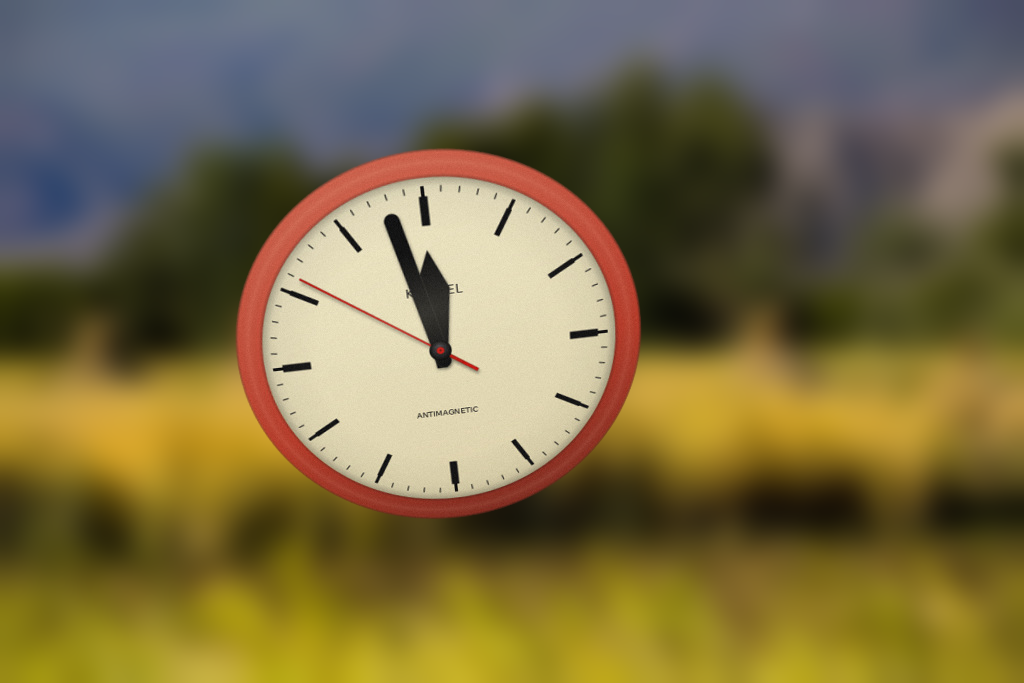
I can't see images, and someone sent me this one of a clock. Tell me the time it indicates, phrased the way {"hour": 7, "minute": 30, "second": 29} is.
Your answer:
{"hour": 11, "minute": 57, "second": 51}
